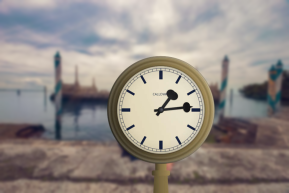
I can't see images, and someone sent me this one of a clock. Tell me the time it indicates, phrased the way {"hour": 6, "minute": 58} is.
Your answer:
{"hour": 1, "minute": 14}
